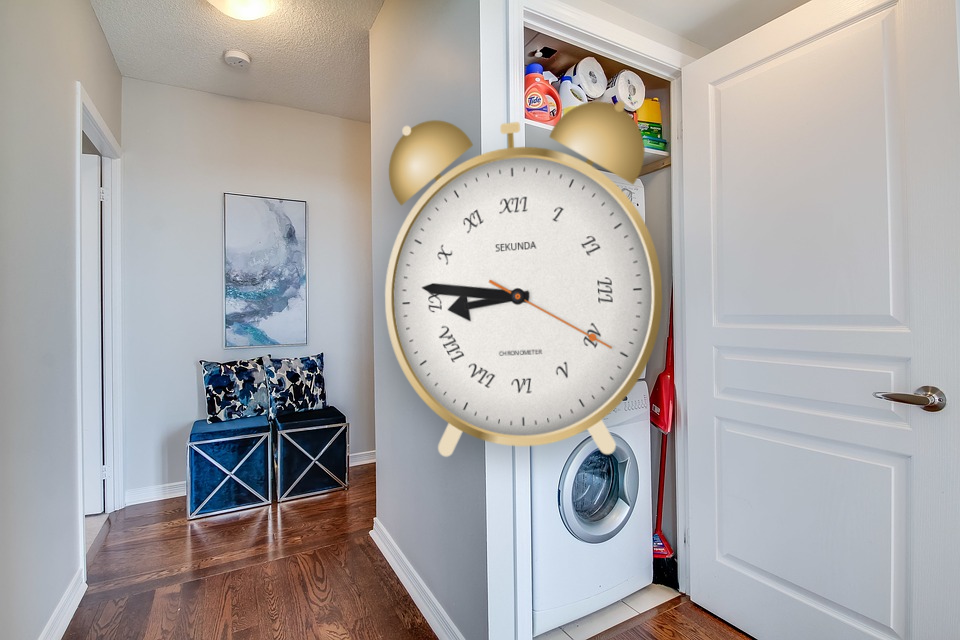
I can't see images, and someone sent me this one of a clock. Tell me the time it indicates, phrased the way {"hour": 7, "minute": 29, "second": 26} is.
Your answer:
{"hour": 8, "minute": 46, "second": 20}
